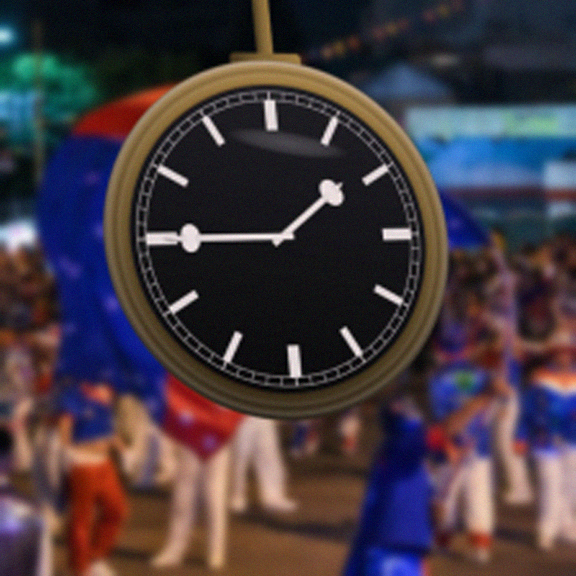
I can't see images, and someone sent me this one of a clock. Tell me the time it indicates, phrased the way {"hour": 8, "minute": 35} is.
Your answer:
{"hour": 1, "minute": 45}
